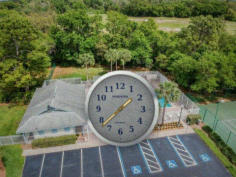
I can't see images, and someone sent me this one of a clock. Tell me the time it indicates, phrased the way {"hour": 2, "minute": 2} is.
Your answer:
{"hour": 1, "minute": 38}
